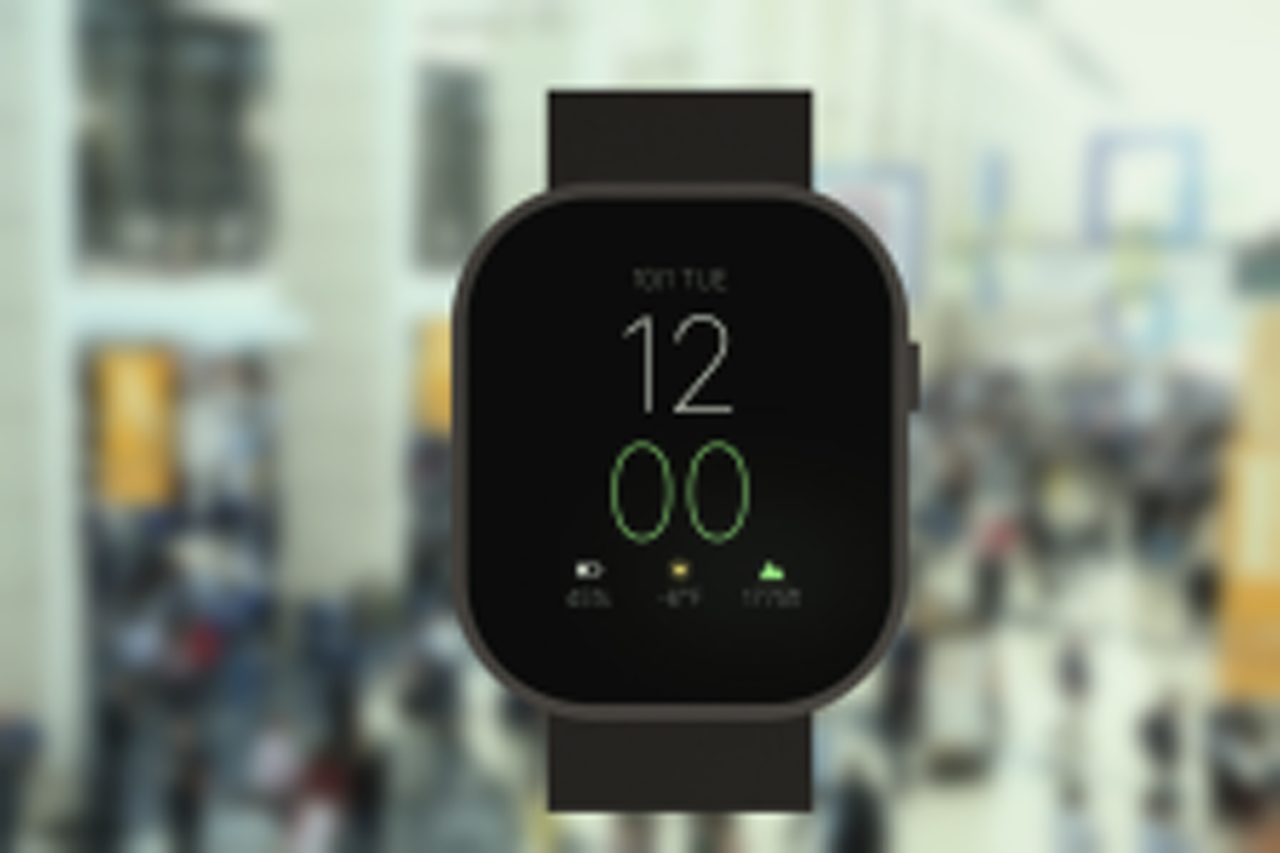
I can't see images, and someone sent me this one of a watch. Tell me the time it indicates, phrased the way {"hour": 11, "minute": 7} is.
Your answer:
{"hour": 12, "minute": 0}
